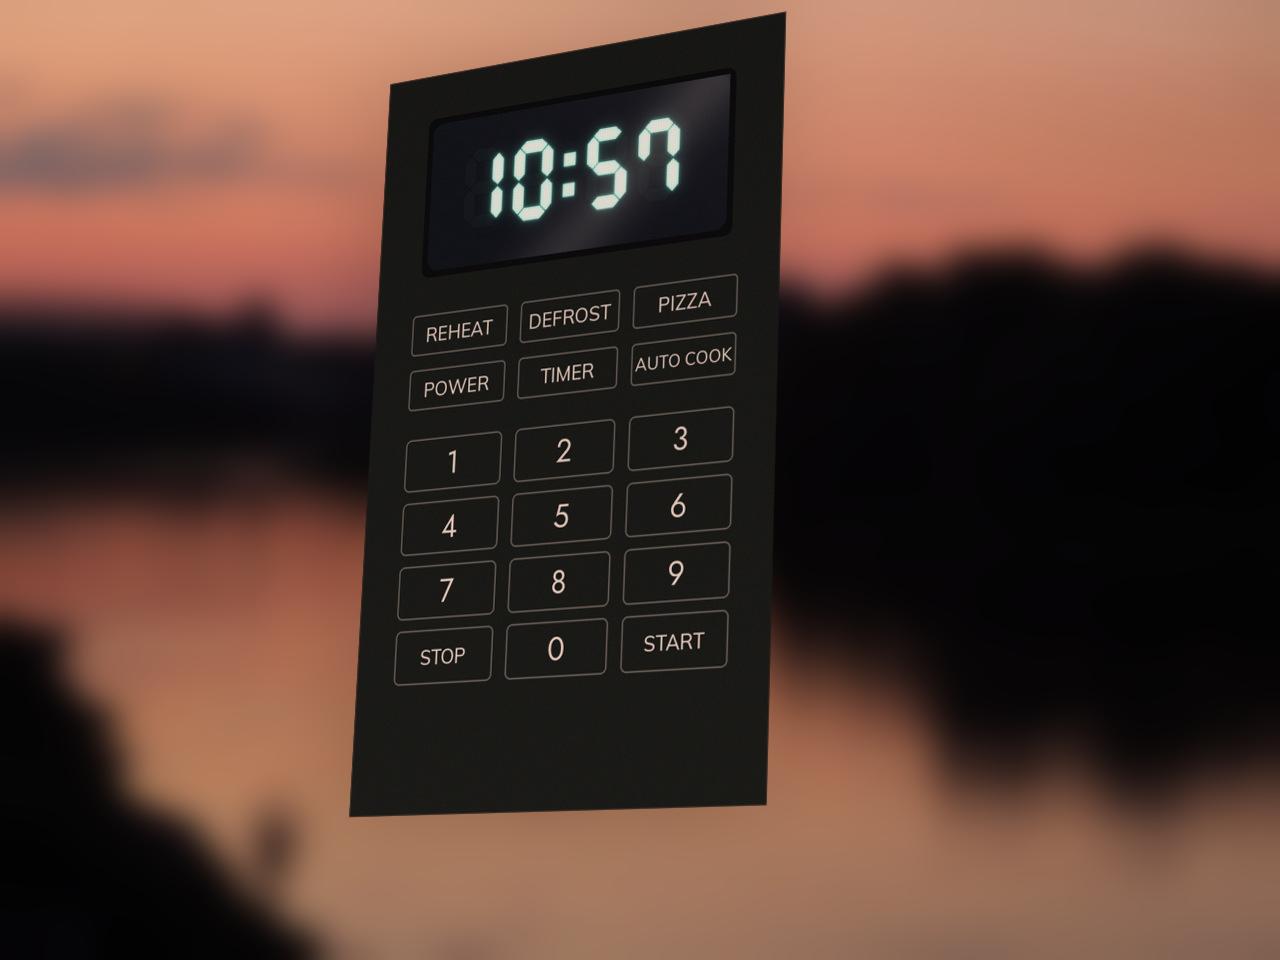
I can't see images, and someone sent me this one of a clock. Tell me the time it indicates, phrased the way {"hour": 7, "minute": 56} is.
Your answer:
{"hour": 10, "minute": 57}
